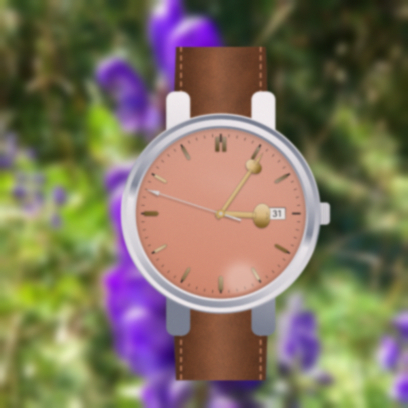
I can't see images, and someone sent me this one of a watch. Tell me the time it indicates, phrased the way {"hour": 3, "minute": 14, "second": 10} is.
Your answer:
{"hour": 3, "minute": 5, "second": 48}
